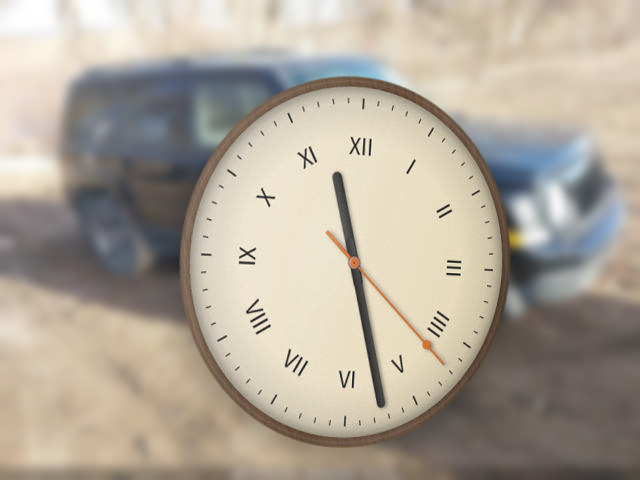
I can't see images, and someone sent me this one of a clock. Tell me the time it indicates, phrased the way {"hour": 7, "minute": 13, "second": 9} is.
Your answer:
{"hour": 11, "minute": 27, "second": 22}
